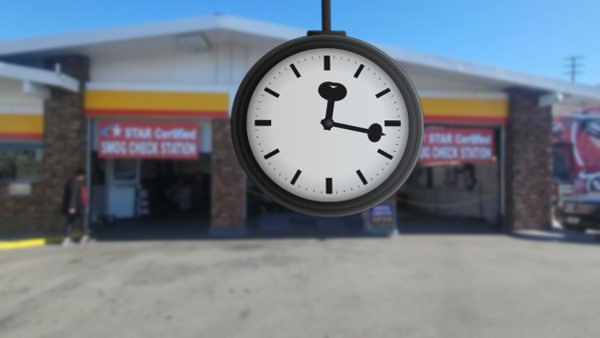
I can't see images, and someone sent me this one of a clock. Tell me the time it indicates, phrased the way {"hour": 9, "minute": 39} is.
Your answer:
{"hour": 12, "minute": 17}
